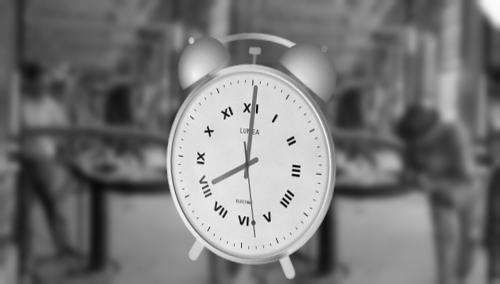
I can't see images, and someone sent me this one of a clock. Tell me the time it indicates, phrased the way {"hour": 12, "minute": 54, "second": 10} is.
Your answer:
{"hour": 8, "minute": 0, "second": 28}
